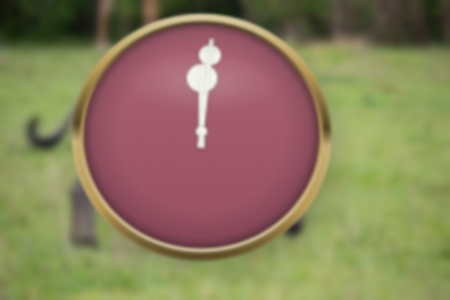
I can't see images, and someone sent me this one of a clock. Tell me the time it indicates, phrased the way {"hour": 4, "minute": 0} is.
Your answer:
{"hour": 12, "minute": 1}
